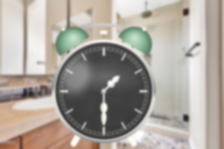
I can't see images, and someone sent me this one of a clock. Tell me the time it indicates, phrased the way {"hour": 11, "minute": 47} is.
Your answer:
{"hour": 1, "minute": 30}
